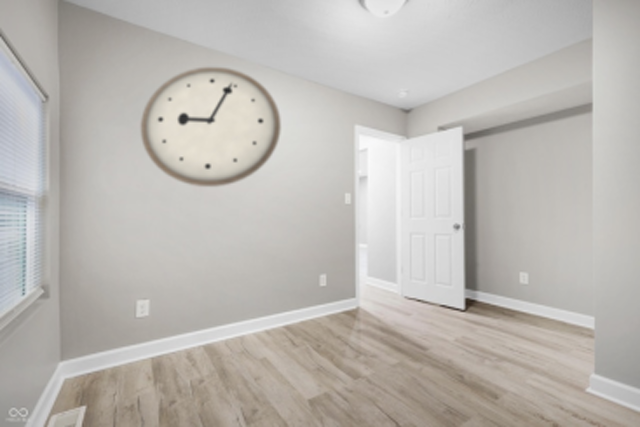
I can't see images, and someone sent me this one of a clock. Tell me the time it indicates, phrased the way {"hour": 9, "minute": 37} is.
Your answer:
{"hour": 9, "minute": 4}
